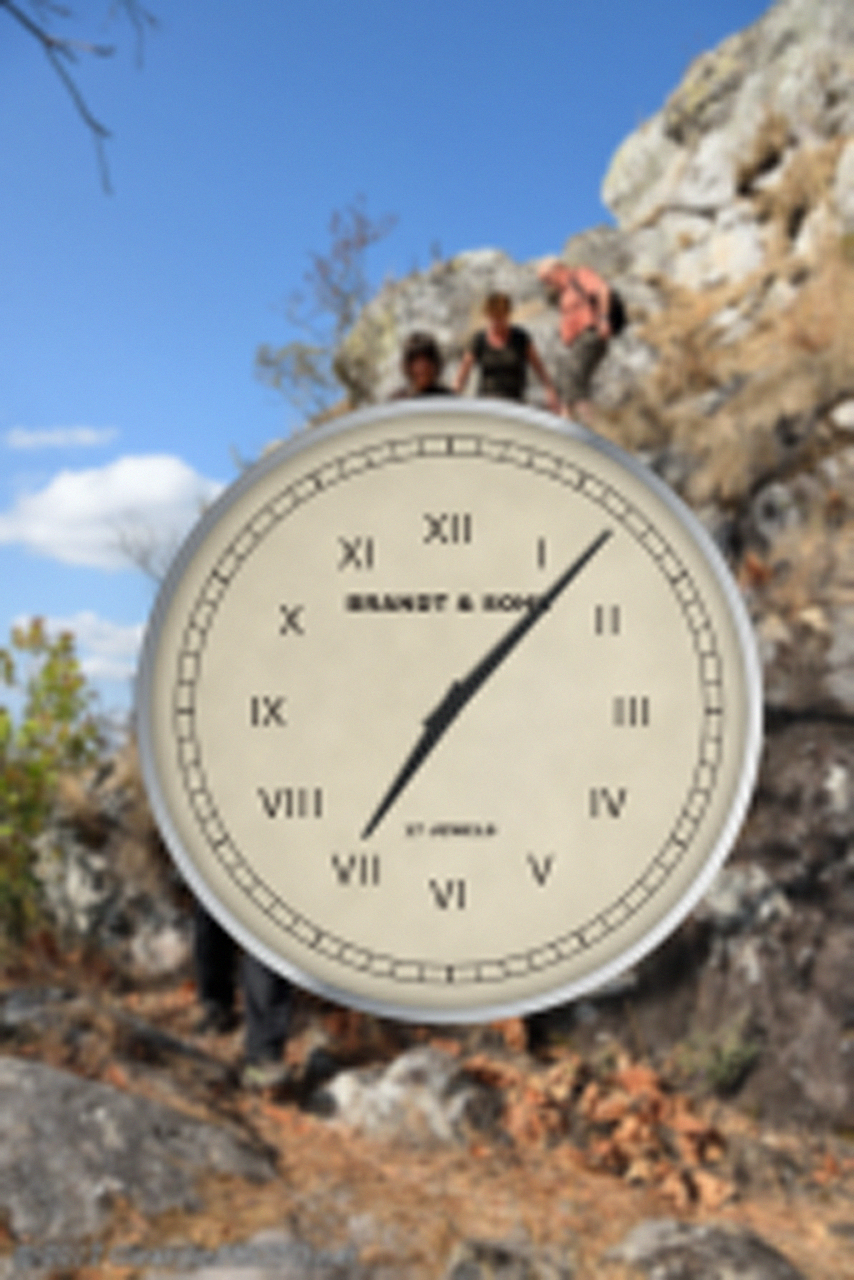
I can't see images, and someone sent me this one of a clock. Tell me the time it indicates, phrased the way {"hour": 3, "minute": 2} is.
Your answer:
{"hour": 7, "minute": 7}
